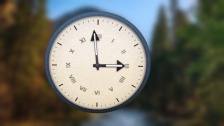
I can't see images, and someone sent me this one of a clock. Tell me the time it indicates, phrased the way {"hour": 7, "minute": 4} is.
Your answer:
{"hour": 2, "minute": 59}
